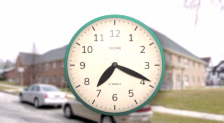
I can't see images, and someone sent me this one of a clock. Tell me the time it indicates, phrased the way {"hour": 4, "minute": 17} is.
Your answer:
{"hour": 7, "minute": 19}
